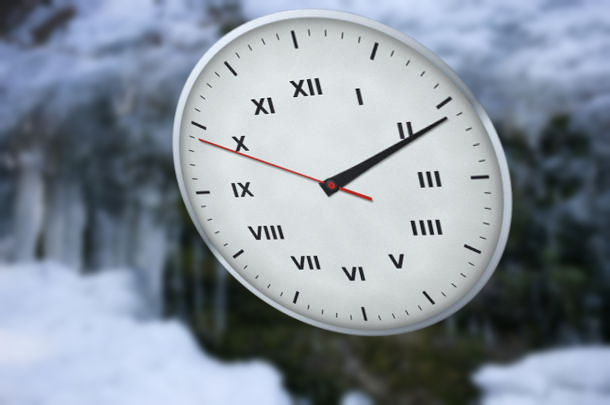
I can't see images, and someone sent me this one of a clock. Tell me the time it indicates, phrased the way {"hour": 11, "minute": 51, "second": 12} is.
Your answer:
{"hour": 2, "minute": 10, "second": 49}
